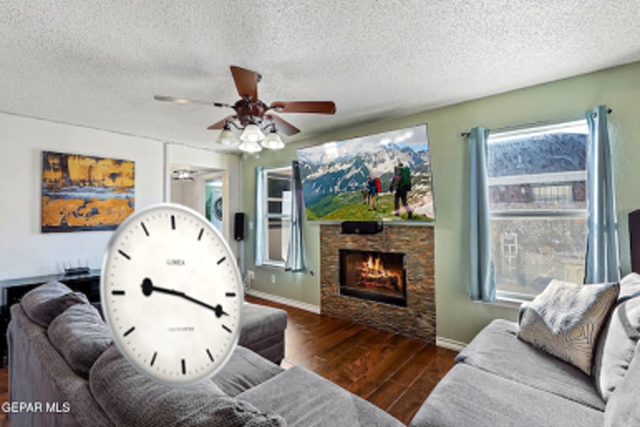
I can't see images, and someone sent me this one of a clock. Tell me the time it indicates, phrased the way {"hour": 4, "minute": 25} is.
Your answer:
{"hour": 9, "minute": 18}
